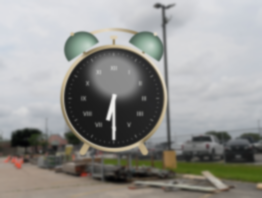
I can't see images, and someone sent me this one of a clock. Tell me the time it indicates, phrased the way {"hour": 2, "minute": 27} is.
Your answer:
{"hour": 6, "minute": 30}
